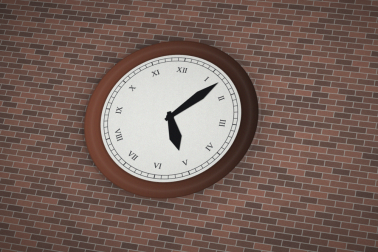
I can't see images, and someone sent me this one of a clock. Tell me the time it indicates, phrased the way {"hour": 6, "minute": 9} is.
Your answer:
{"hour": 5, "minute": 7}
